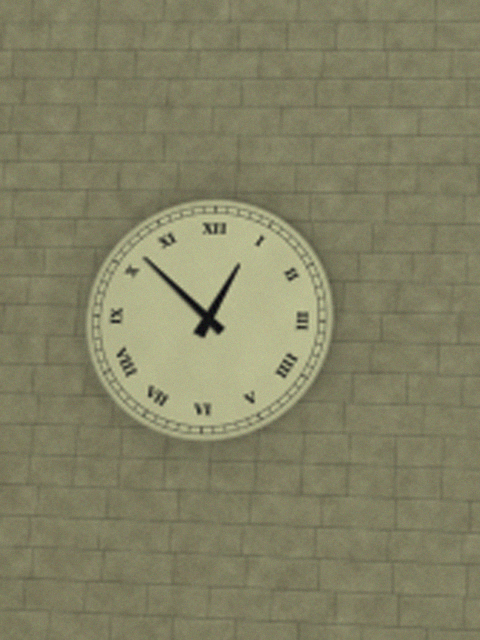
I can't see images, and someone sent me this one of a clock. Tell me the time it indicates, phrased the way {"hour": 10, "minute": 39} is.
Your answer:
{"hour": 12, "minute": 52}
